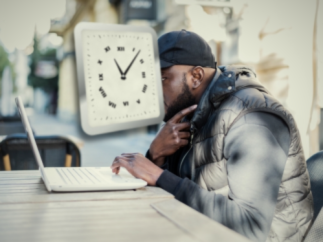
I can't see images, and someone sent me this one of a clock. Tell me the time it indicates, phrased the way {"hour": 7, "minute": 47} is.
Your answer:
{"hour": 11, "minute": 7}
